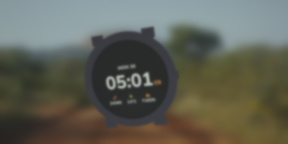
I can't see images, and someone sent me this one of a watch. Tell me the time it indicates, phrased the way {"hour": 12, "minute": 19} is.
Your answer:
{"hour": 5, "minute": 1}
